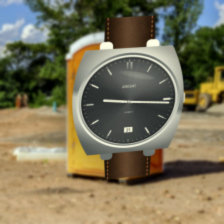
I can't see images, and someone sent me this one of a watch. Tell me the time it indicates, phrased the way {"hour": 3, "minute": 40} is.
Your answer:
{"hour": 9, "minute": 16}
